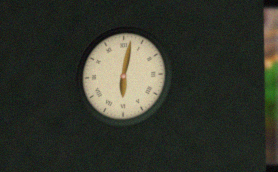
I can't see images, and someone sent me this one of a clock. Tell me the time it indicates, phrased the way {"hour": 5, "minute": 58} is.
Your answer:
{"hour": 6, "minute": 2}
